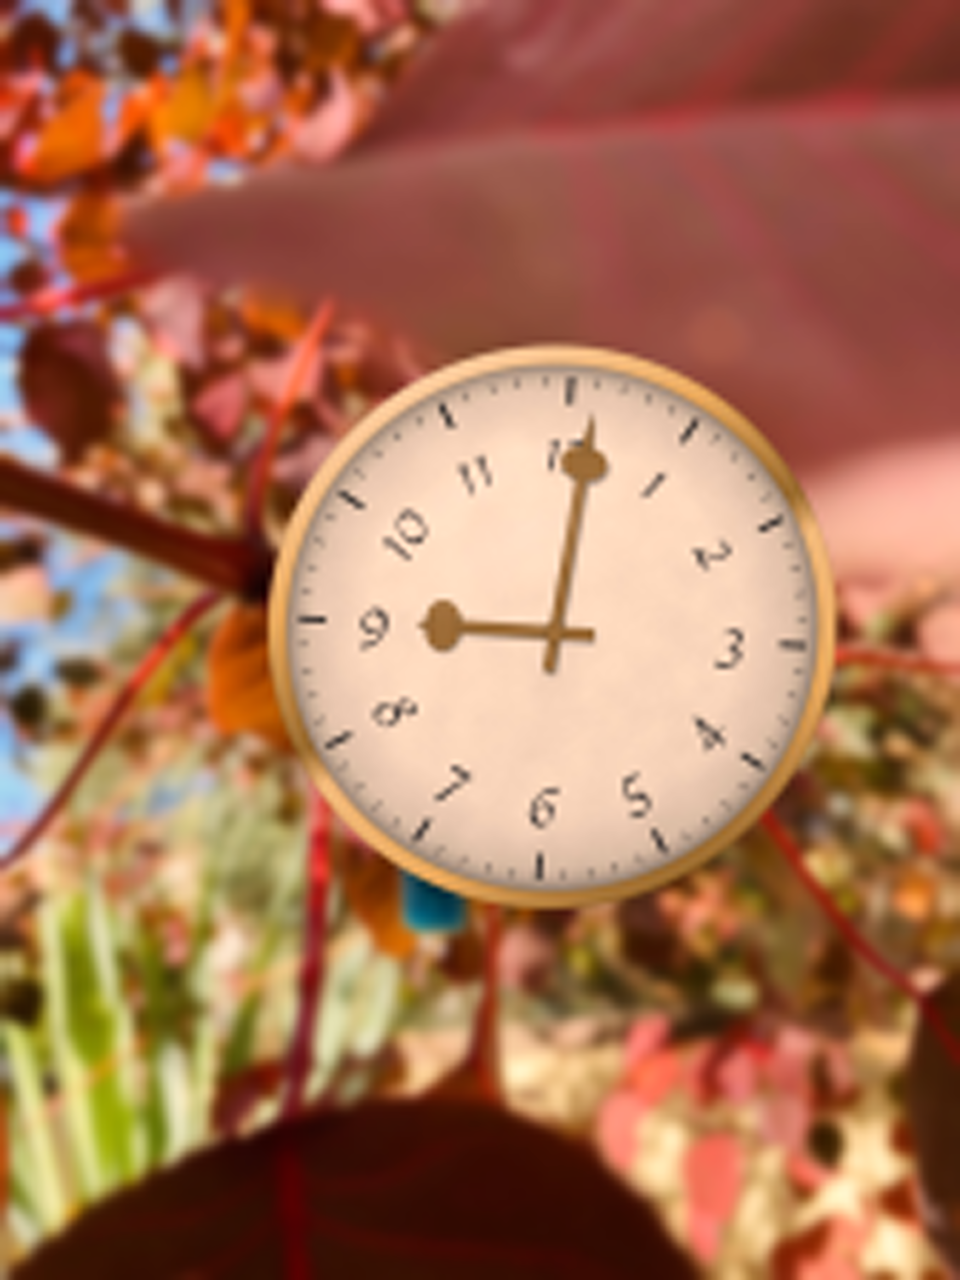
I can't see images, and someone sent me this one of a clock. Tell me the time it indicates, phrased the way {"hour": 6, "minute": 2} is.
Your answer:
{"hour": 9, "minute": 1}
